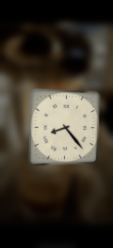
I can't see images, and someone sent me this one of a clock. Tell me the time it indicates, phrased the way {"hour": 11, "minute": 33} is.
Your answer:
{"hour": 8, "minute": 23}
